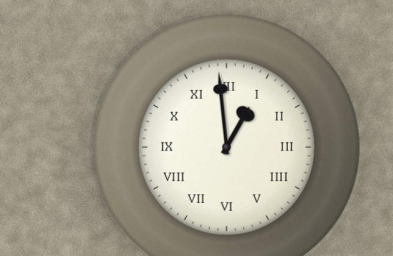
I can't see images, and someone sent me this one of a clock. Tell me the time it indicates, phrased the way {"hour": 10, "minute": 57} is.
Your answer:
{"hour": 12, "minute": 59}
